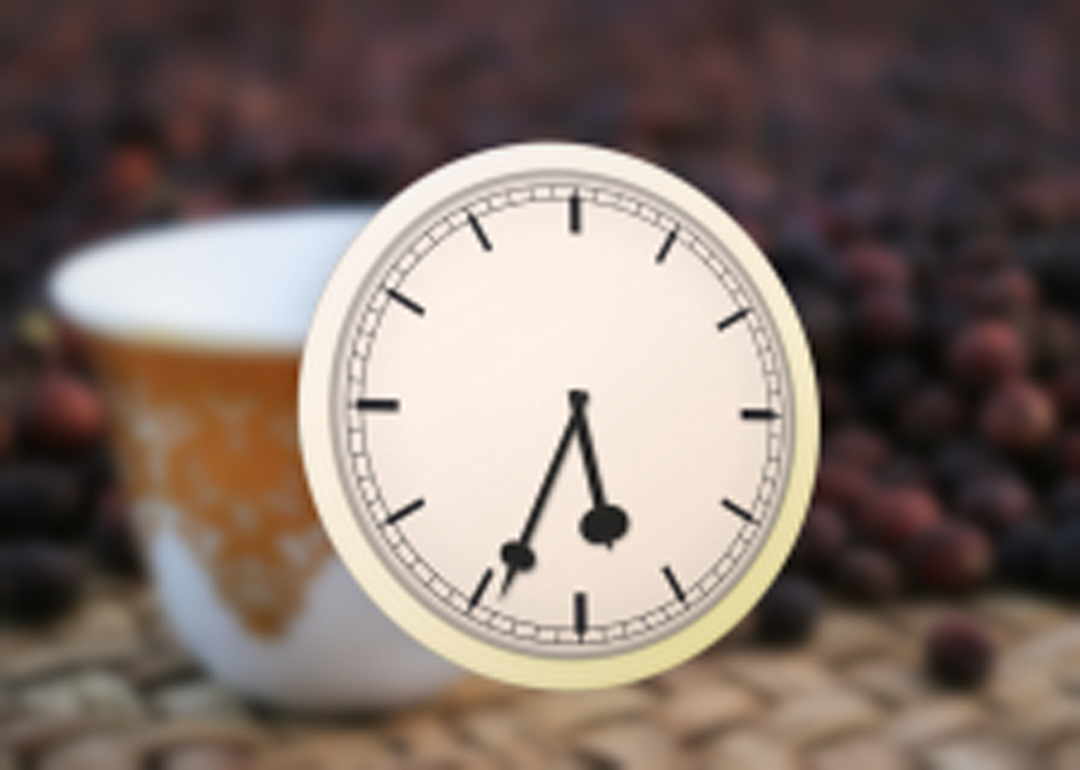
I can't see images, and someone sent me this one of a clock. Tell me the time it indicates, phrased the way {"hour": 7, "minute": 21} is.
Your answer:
{"hour": 5, "minute": 34}
